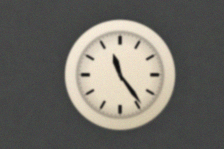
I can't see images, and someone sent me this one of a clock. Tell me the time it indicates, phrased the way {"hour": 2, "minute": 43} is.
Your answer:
{"hour": 11, "minute": 24}
